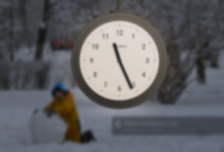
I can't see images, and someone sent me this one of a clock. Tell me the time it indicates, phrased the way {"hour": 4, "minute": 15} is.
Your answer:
{"hour": 11, "minute": 26}
